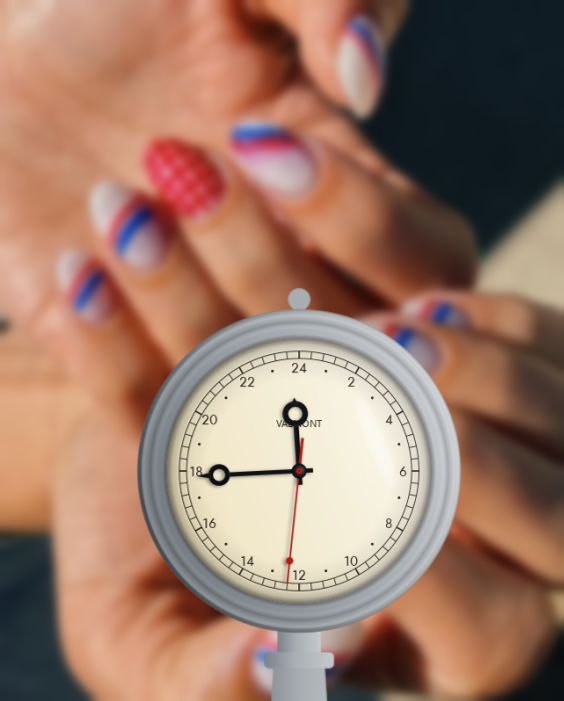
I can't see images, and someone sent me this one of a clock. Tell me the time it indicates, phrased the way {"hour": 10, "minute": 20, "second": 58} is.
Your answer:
{"hour": 23, "minute": 44, "second": 31}
